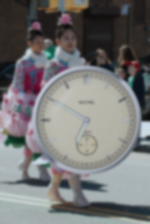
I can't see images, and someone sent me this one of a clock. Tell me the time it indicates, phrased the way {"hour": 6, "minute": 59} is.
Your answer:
{"hour": 6, "minute": 50}
